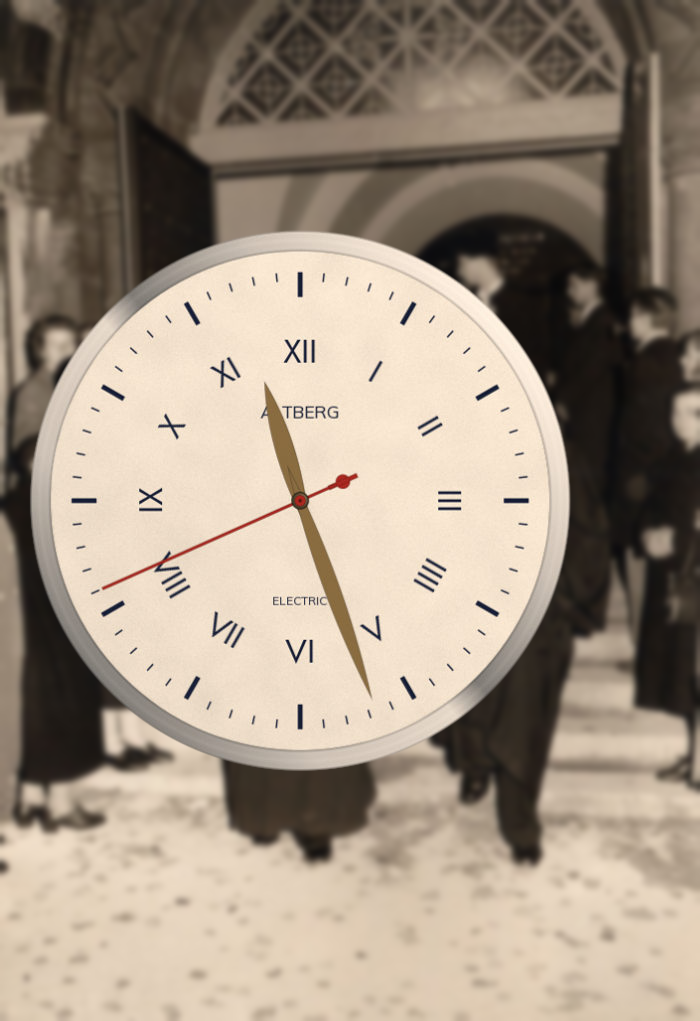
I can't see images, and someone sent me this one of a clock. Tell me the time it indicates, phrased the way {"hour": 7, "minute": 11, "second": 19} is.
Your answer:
{"hour": 11, "minute": 26, "second": 41}
